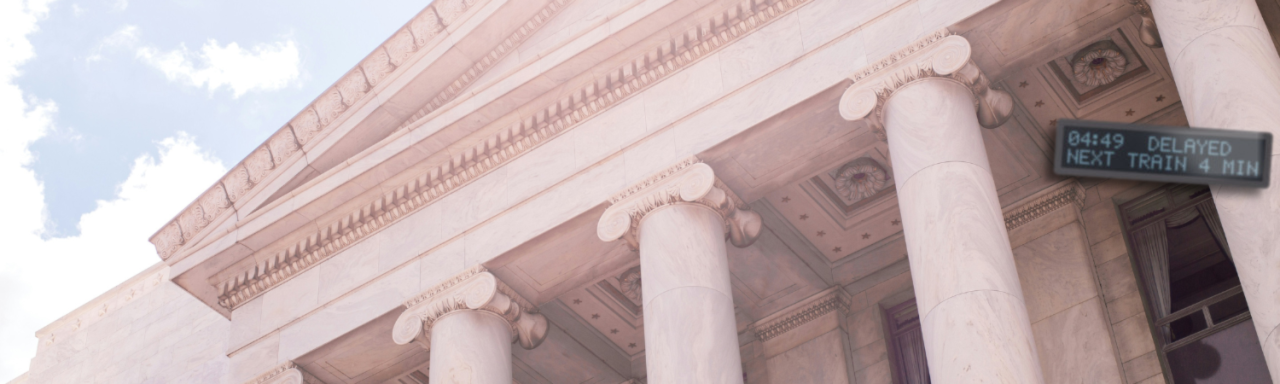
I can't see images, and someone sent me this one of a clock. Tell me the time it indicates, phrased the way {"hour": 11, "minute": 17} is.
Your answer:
{"hour": 4, "minute": 49}
